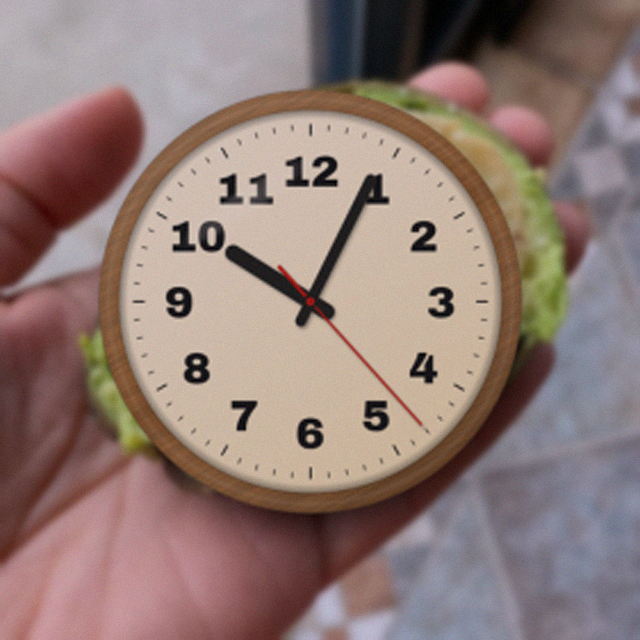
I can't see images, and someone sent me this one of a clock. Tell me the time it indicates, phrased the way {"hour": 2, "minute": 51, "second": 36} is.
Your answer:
{"hour": 10, "minute": 4, "second": 23}
